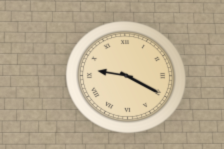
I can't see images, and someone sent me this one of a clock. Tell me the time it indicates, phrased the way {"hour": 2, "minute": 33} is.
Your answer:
{"hour": 9, "minute": 20}
